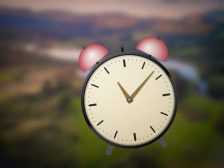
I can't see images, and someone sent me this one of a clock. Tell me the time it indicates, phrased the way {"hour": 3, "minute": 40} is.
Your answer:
{"hour": 11, "minute": 8}
